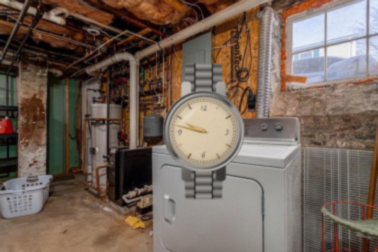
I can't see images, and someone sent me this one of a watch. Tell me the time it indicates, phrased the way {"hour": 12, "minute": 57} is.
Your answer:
{"hour": 9, "minute": 47}
